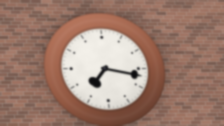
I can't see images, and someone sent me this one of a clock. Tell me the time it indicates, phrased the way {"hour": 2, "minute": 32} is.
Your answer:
{"hour": 7, "minute": 17}
